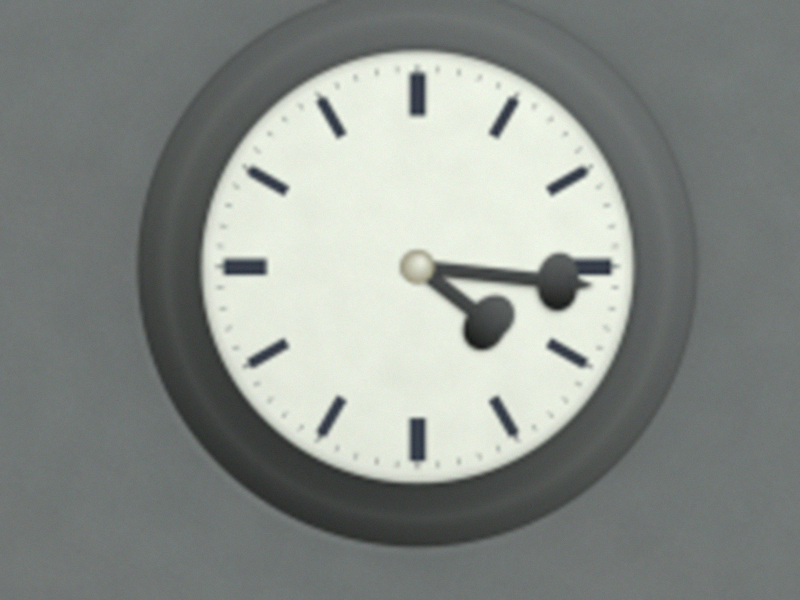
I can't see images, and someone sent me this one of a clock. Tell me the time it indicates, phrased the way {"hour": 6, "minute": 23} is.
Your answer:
{"hour": 4, "minute": 16}
